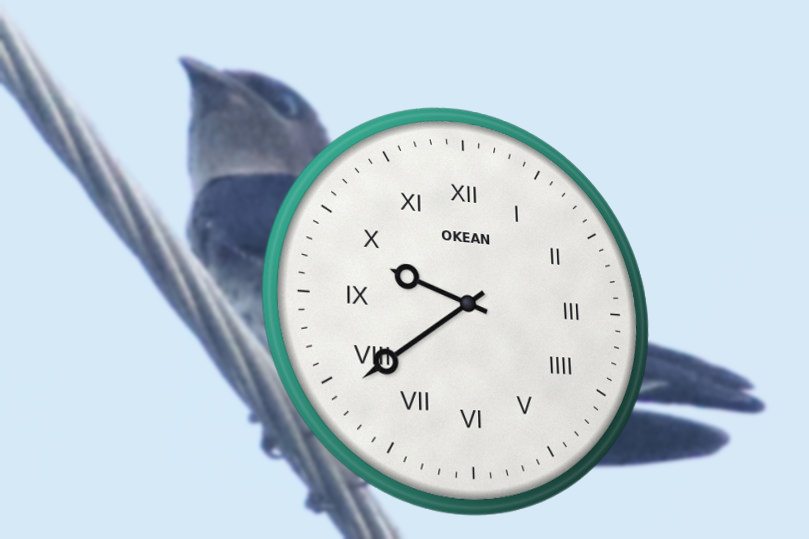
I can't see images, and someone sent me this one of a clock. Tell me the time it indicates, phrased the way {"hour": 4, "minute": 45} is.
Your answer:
{"hour": 9, "minute": 39}
